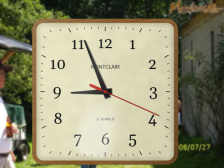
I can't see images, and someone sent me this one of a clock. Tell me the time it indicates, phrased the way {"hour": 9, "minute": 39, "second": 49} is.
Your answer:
{"hour": 8, "minute": 56, "second": 19}
